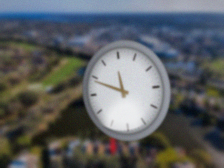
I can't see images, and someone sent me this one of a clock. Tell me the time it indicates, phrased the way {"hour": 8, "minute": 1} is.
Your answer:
{"hour": 11, "minute": 49}
